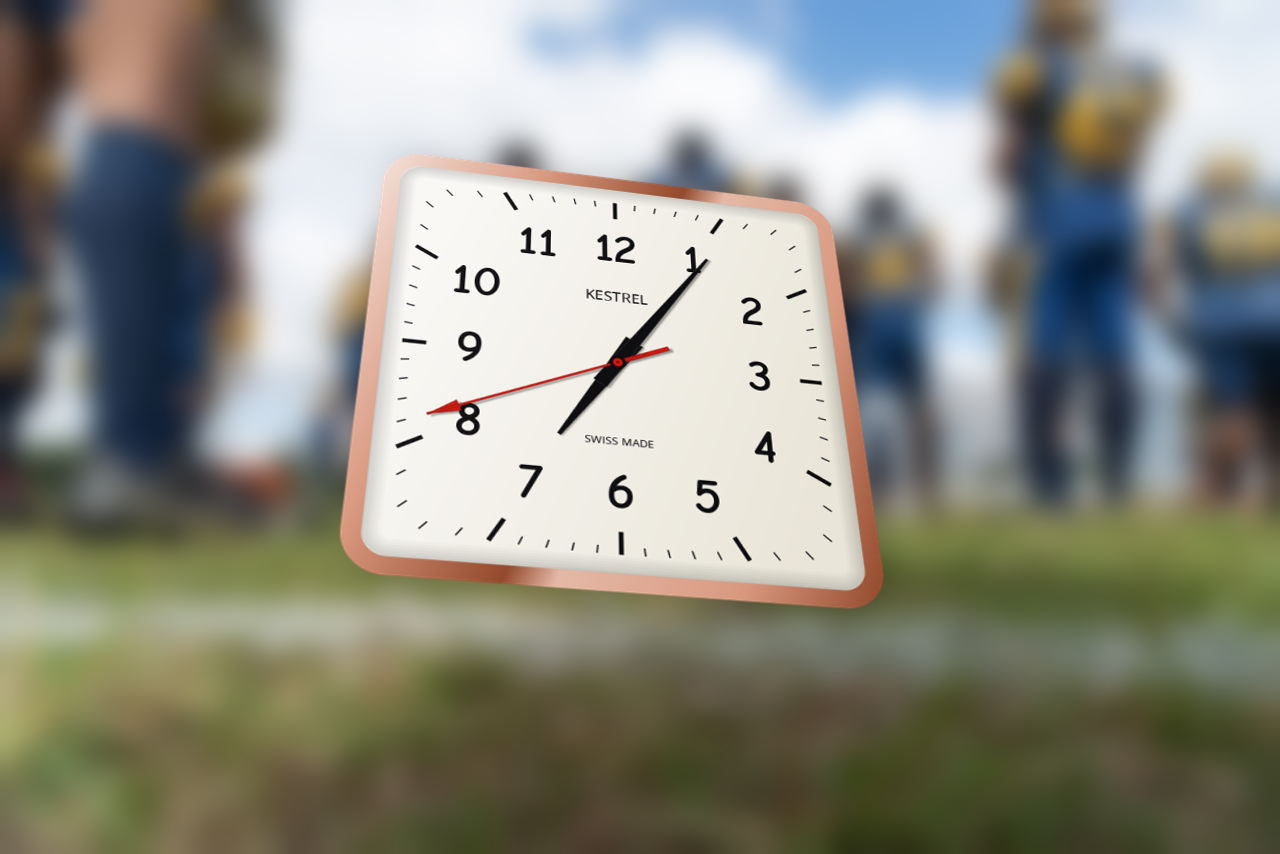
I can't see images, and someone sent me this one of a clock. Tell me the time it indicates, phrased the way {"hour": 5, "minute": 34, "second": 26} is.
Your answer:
{"hour": 7, "minute": 5, "second": 41}
